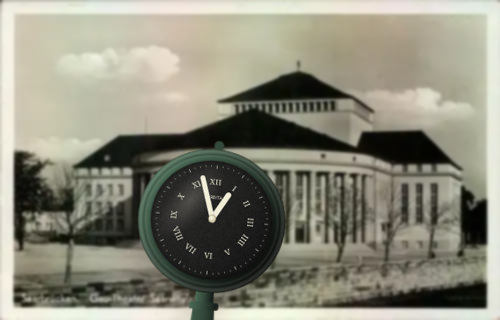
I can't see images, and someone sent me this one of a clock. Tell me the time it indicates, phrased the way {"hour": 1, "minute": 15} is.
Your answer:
{"hour": 12, "minute": 57}
